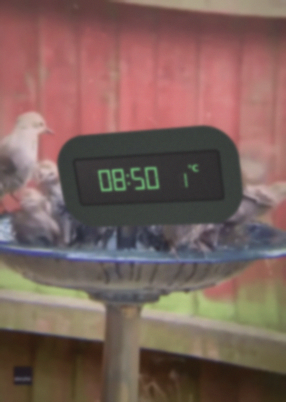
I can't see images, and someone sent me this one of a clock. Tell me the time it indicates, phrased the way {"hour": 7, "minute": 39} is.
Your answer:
{"hour": 8, "minute": 50}
